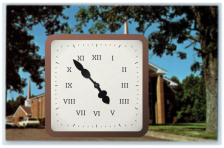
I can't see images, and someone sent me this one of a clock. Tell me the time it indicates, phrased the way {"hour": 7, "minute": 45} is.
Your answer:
{"hour": 4, "minute": 53}
